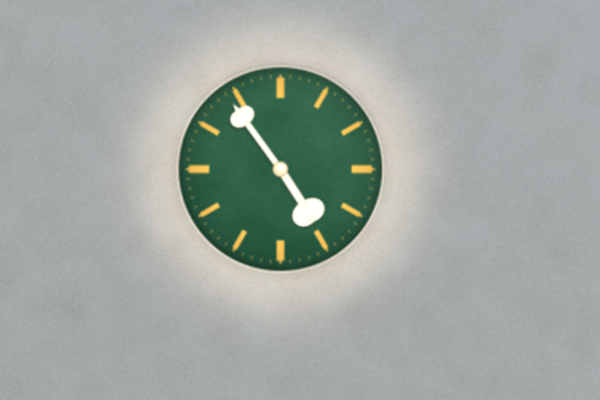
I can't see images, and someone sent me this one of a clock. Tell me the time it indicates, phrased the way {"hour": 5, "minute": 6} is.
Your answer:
{"hour": 4, "minute": 54}
